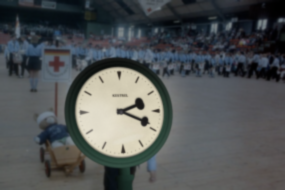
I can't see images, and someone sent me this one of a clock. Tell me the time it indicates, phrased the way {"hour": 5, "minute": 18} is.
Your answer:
{"hour": 2, "minute": 19}
